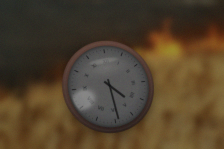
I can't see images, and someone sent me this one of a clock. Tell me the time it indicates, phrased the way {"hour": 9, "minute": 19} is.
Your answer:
{"hour": 4, "minute": 29}
